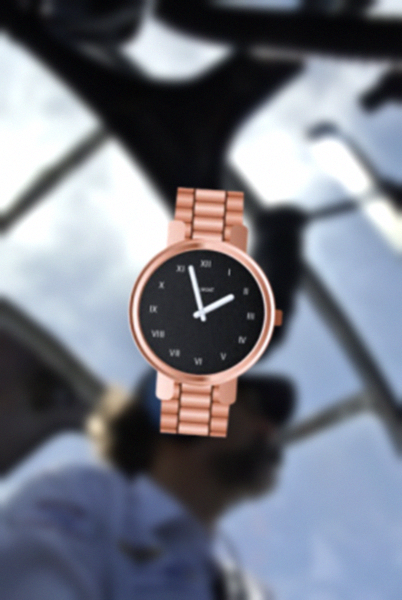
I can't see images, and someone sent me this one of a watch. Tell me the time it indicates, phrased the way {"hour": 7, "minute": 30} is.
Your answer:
{"hour": 1, "minute": 57}
